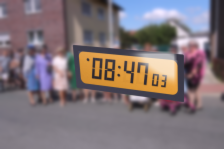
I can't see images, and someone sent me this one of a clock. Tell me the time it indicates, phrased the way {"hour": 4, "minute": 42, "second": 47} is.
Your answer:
{"hour": 8, "minute": 47, "second": 3}
